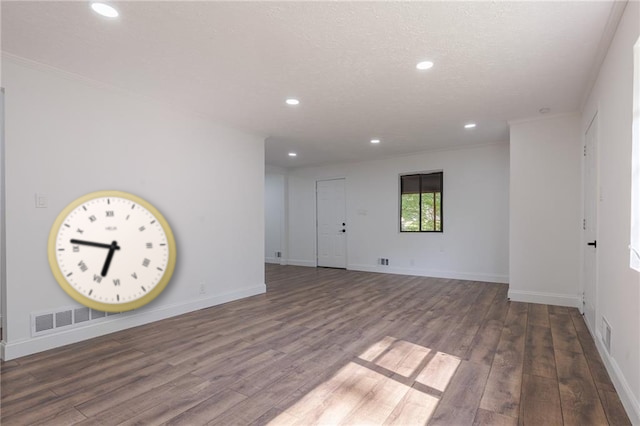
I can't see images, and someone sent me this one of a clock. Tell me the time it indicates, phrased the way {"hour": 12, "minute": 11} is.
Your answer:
{"hour": 6, "minute": 47}
